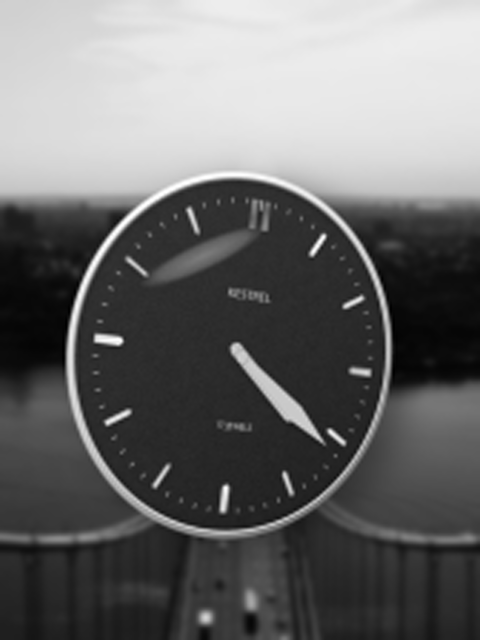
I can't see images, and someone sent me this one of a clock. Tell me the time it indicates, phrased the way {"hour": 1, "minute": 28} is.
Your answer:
{"hour": 4, "minute": 21}
